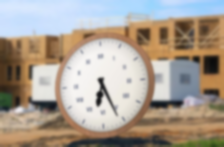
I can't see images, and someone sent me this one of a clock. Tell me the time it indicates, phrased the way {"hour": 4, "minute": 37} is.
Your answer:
{"hour": 6, "minute": 26}
